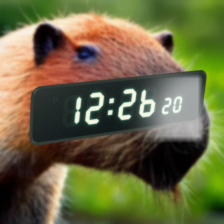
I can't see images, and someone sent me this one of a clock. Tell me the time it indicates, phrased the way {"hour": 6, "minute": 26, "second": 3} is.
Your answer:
{"hour": 12, "minute": 26, "second": 20}
